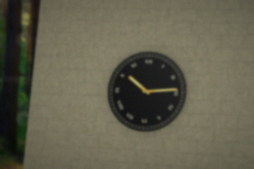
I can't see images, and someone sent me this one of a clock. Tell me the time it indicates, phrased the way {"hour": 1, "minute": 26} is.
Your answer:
{"hour": 10, "minute": 14}
